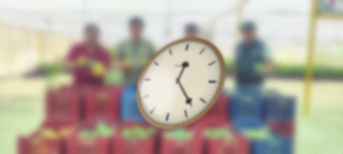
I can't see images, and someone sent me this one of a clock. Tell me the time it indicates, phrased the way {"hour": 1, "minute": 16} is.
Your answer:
{"hour": 12, "minute": 23}
